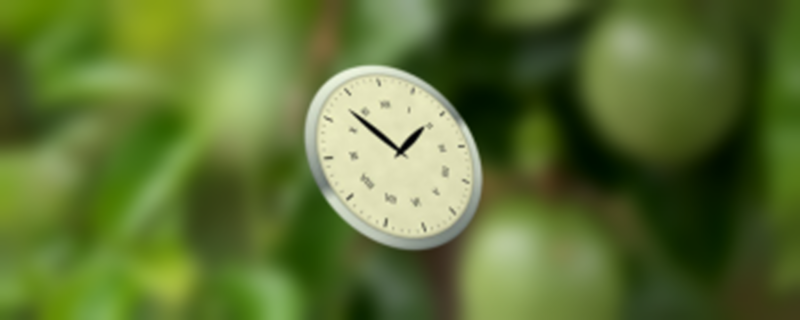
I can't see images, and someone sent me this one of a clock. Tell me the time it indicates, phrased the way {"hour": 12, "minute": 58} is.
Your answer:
{"hour": 1, "minute": 53}
